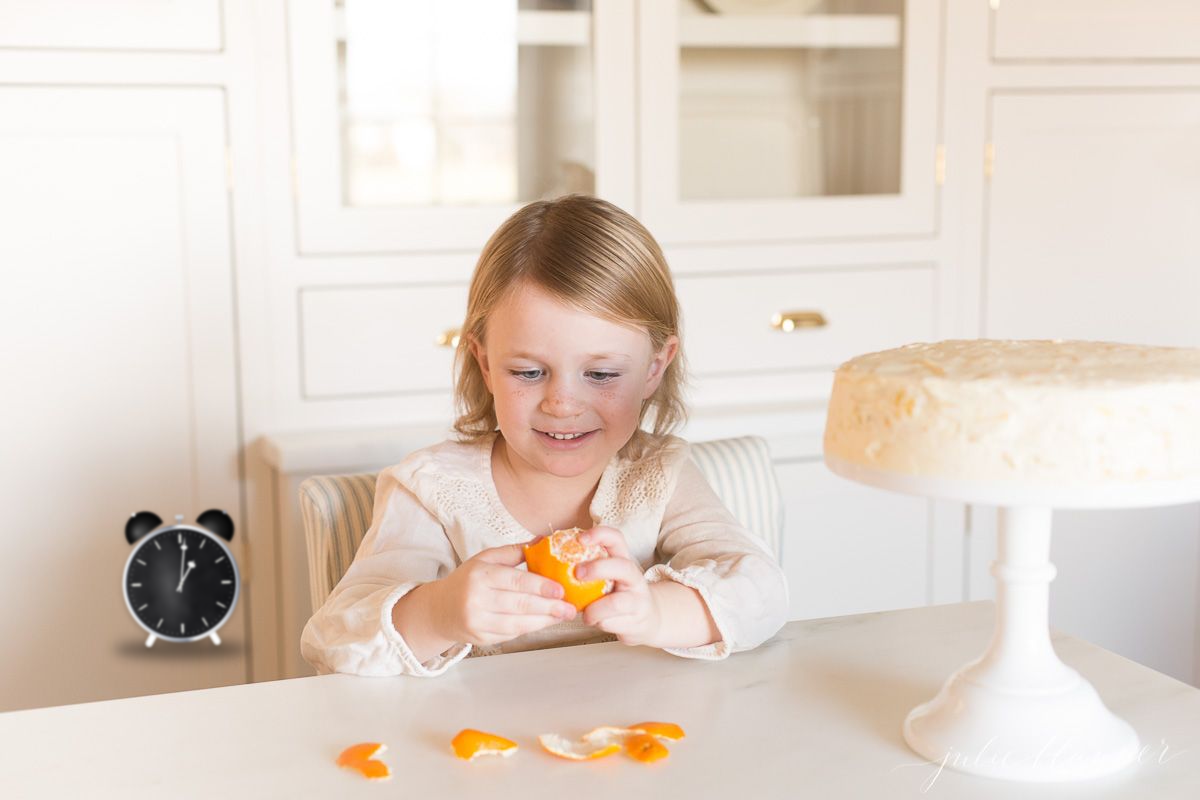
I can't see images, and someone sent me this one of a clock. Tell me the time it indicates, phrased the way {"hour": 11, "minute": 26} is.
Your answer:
{"hour": 1, "minute": 1}
